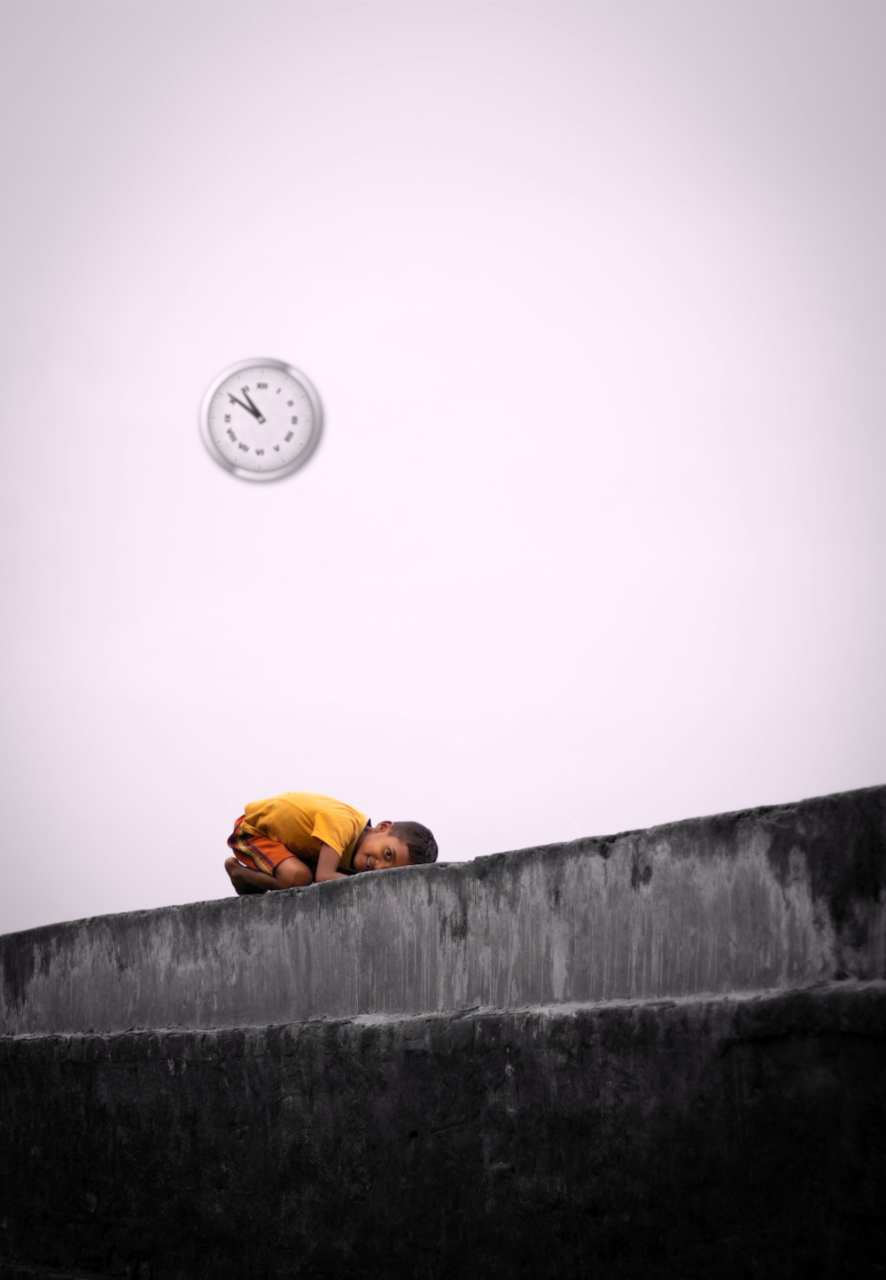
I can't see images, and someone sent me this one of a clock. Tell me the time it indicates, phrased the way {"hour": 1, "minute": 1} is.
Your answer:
{"hour": 10, "minute": 51}
